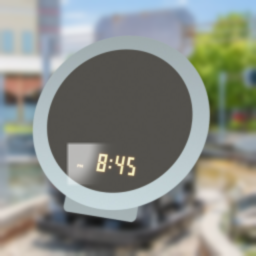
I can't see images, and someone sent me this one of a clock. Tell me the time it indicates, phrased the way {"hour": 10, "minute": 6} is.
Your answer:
{"hour": 8, "minute": 45}
